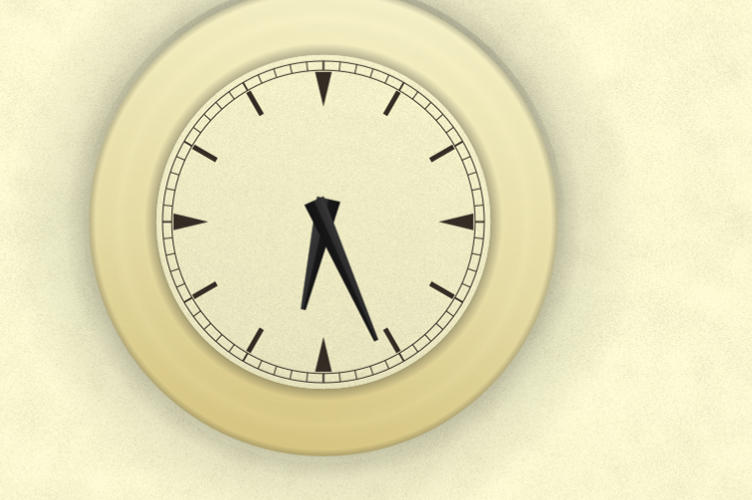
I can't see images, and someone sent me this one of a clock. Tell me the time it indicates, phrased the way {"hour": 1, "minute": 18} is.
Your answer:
{"hour": 6, "minute": 26}
